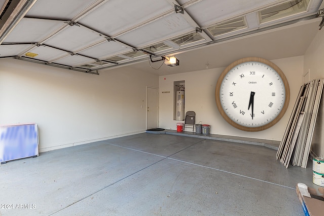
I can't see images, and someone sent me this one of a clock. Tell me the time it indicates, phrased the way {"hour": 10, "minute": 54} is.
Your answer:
{"hour": 6, "minute": 30}
